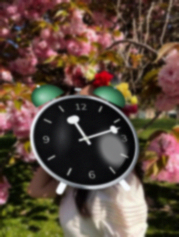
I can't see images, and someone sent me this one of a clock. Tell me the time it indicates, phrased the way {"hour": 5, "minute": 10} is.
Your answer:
{"hour": 11, "minute": 12}
